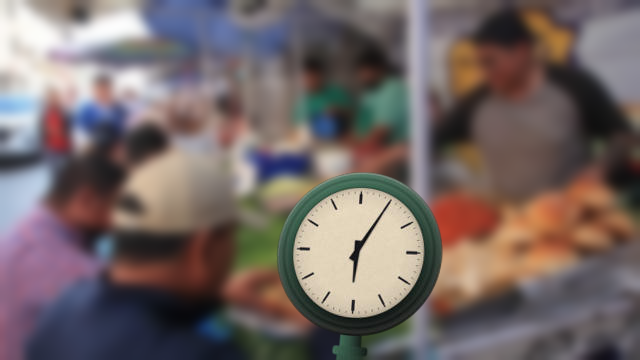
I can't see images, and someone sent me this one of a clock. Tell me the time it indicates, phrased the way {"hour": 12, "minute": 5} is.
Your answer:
{"hour": 6, "minute": 5}
